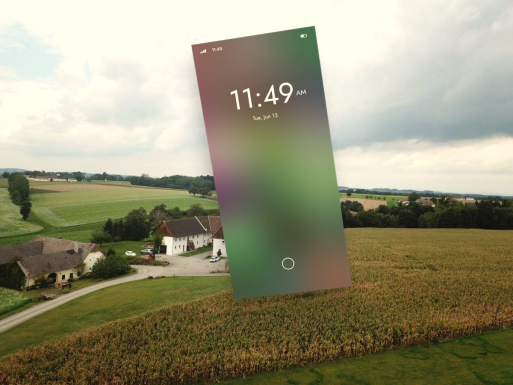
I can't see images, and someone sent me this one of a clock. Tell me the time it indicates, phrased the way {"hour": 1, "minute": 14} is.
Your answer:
{"hour": 11, "minute": 49}
